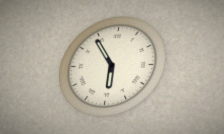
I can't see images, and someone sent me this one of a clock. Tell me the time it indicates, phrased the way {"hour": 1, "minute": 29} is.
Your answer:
{"hour": 5, "minute": 54}
